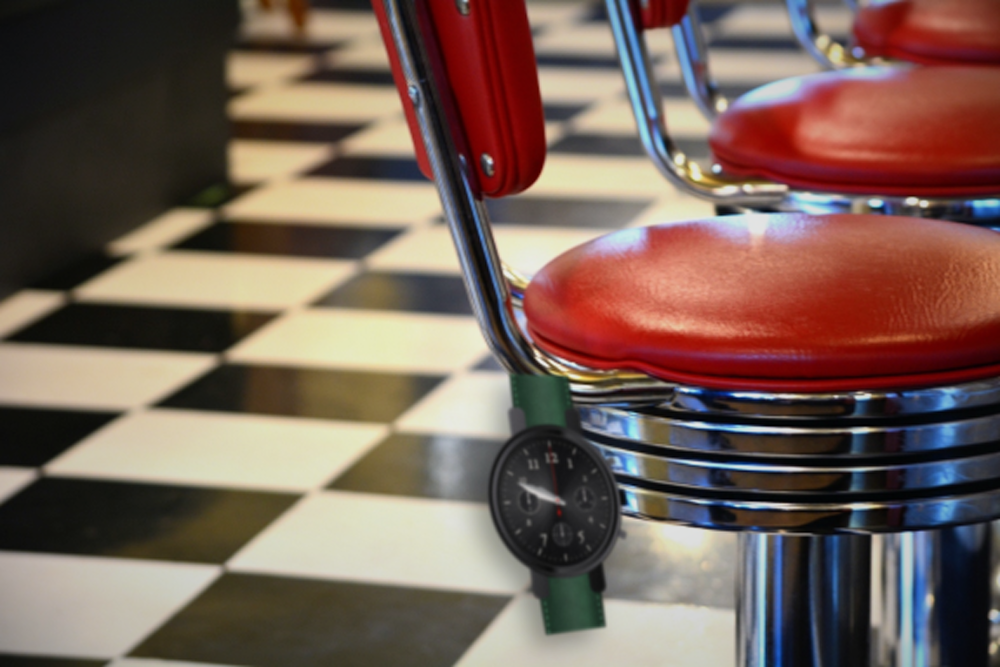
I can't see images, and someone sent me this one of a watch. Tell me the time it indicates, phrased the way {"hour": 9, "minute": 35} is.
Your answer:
{"hour": 9, "minute": 49}
